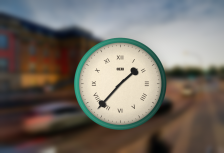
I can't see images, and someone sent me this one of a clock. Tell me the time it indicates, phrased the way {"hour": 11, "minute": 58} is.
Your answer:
{"hour": 1, "minute": 37}
